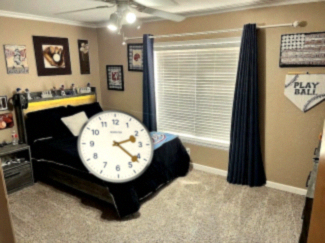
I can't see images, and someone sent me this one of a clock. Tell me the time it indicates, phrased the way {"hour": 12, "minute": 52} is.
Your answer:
{"hour": 2, "minute": 22}
